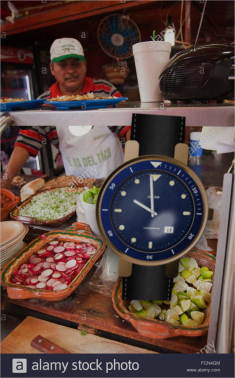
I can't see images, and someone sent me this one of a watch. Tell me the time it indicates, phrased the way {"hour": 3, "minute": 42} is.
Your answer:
{"hour": 9, "minute": 59}
